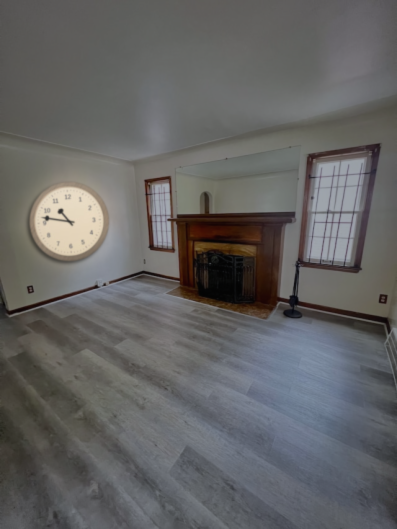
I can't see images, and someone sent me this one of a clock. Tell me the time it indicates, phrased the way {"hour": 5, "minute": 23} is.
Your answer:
{"hour": 10, "minute": 47}
